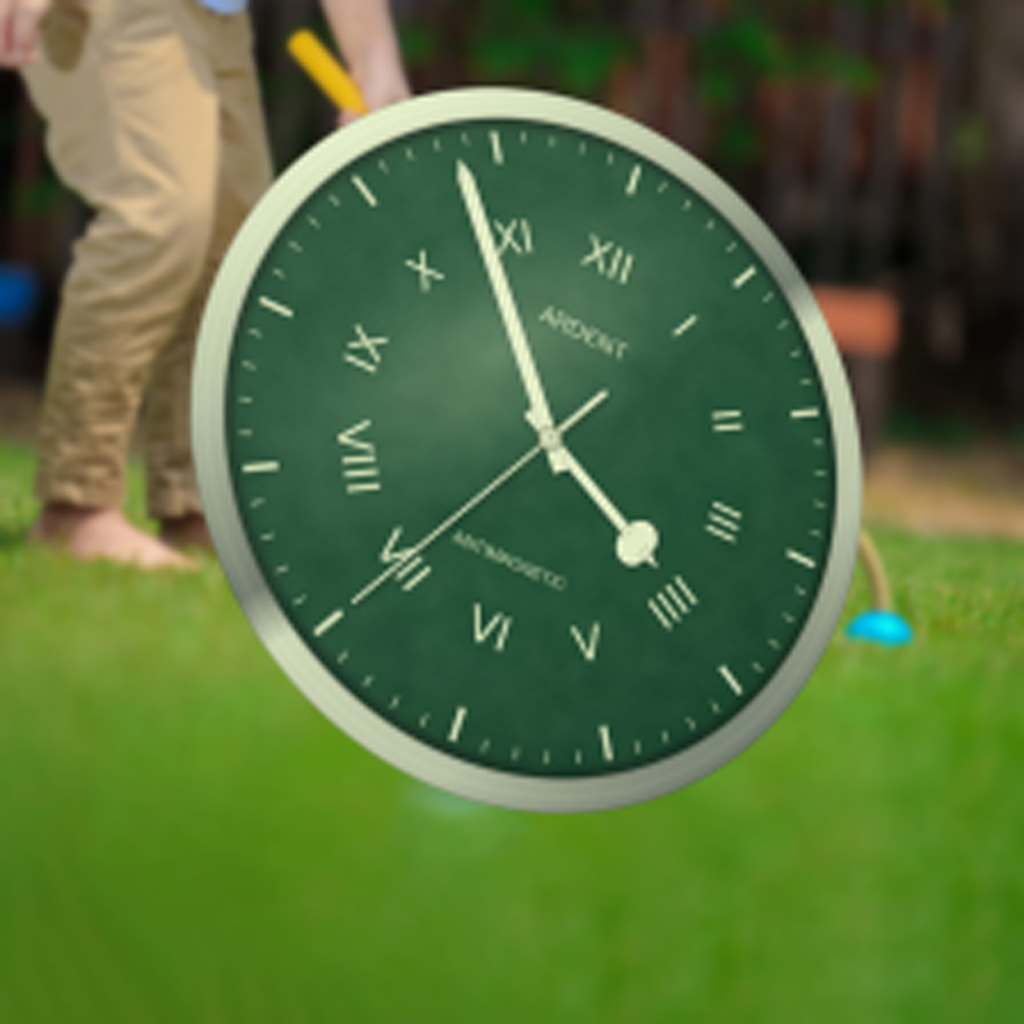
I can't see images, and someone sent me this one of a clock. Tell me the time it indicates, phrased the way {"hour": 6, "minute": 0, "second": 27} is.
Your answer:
{"hour": 3, "minute": 53, "second": 35}
